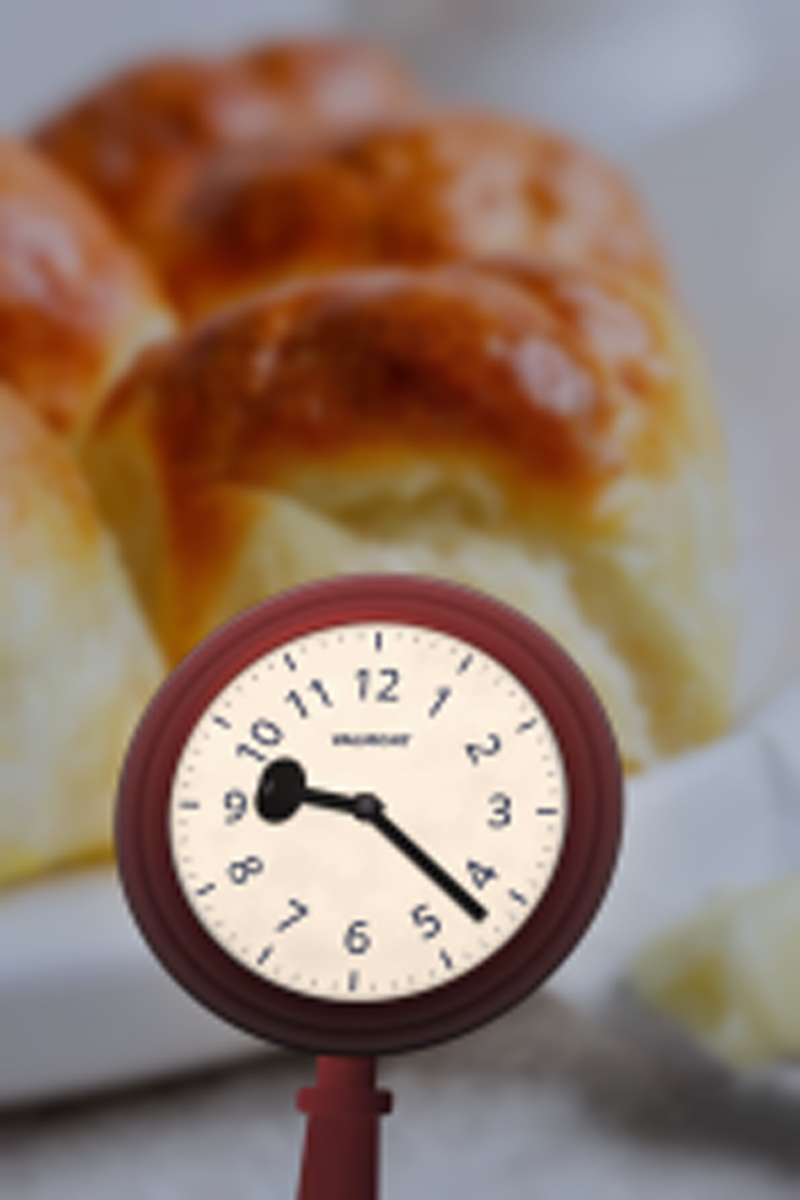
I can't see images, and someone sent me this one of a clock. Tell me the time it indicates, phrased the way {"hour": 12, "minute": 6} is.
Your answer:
{"hour": 9, "minute": 22}
